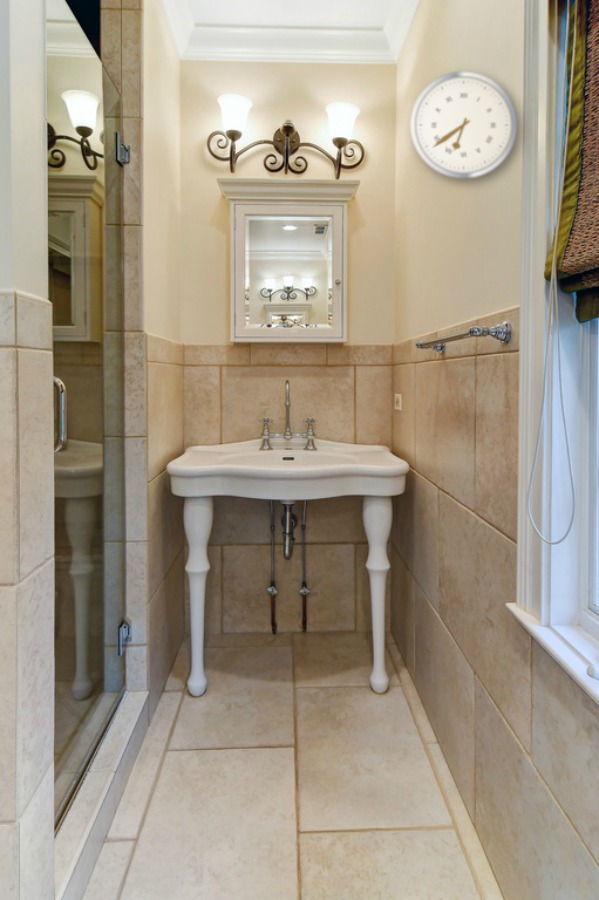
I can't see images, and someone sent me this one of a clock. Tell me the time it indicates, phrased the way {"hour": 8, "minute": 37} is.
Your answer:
{"hour": 6, "minute": 39}
